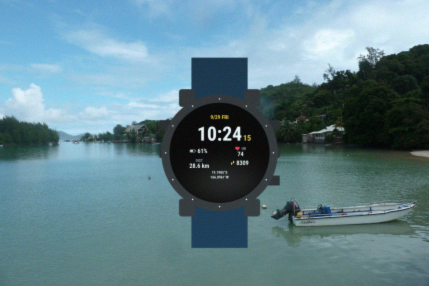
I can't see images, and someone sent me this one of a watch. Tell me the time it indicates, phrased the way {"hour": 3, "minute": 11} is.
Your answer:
{"hour": 10, "minute": 24}
